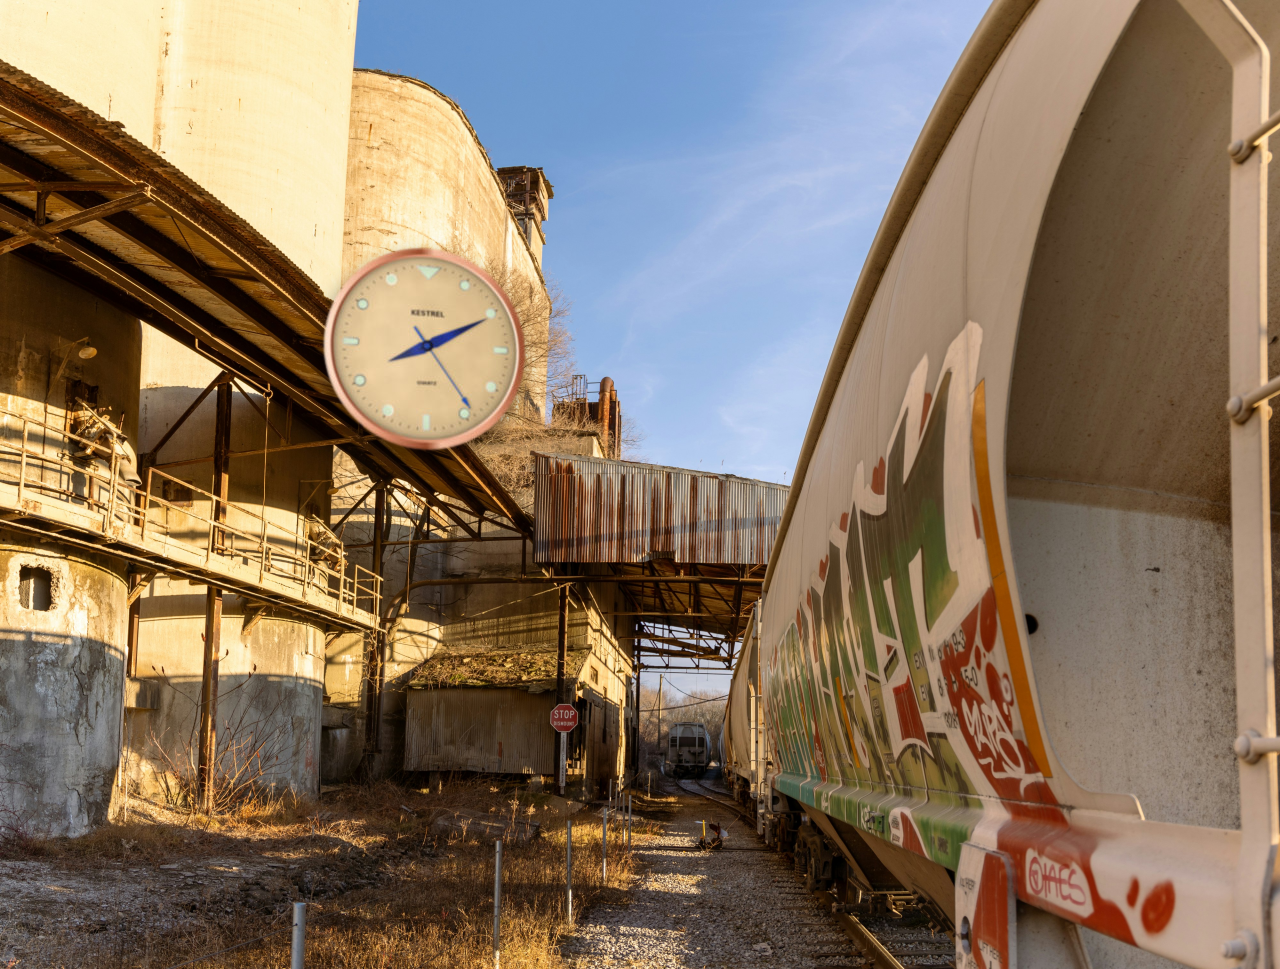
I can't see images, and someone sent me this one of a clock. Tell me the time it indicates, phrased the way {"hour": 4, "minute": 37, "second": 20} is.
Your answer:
{"hour": 8, "minute": 10, "second": 24}
